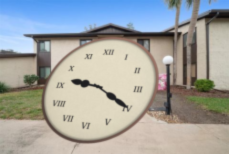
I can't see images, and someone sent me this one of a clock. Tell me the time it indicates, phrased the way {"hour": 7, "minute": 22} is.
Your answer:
{"hour": 9, "minute": 20}
